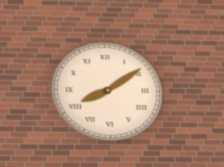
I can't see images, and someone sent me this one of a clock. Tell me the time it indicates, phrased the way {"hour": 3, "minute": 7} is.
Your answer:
{"hour": 8, "minute": 9}
